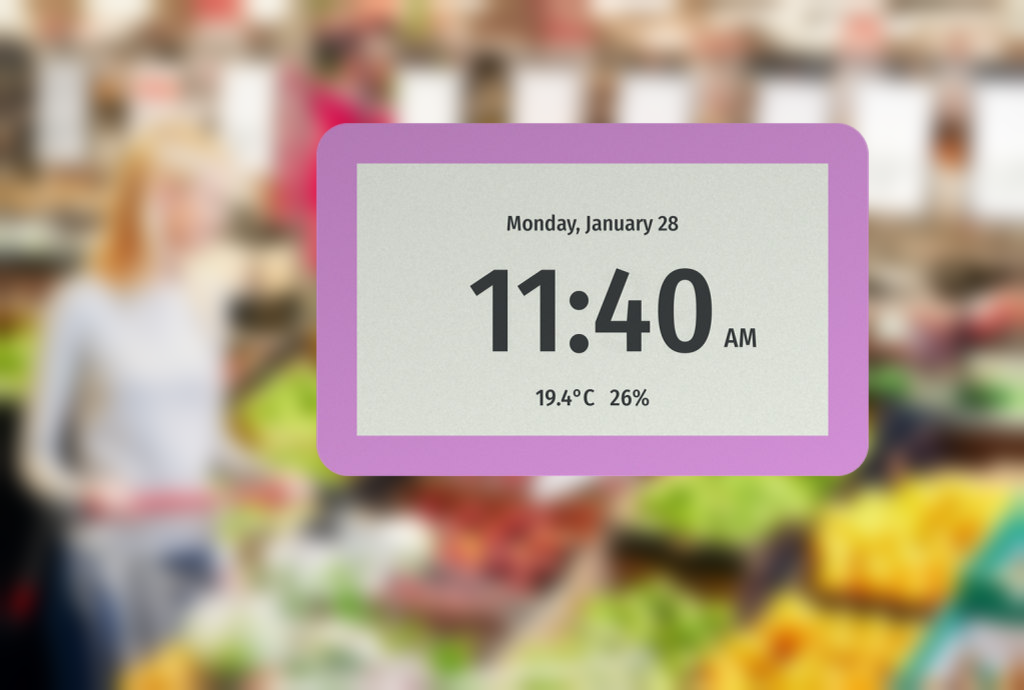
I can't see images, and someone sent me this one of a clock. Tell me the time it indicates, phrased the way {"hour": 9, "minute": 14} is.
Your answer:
{"hour": 11, "minute": 40}
